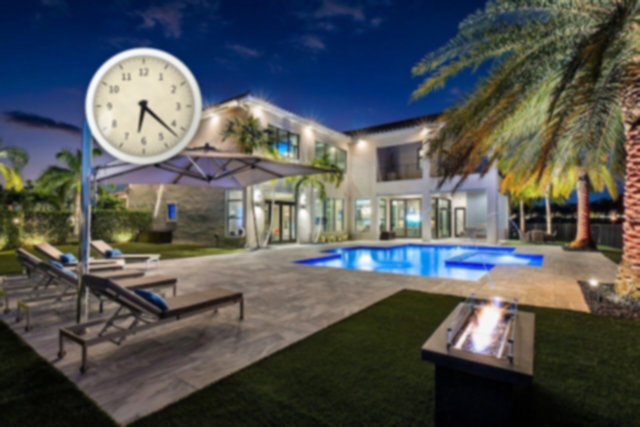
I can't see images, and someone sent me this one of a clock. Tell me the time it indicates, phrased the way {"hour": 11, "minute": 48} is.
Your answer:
{"hour": 6, "minute": 22}
